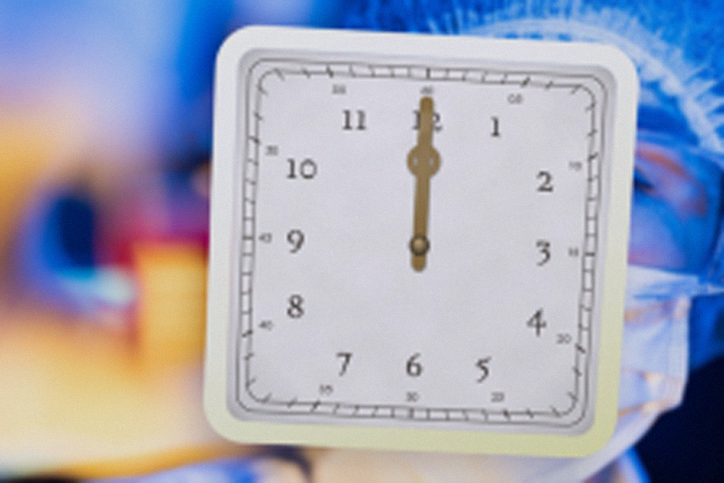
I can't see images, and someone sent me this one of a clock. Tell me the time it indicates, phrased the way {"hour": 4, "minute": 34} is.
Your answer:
{"hour": 12, "minute": 0}
